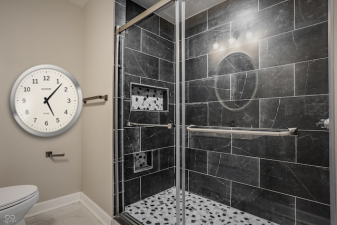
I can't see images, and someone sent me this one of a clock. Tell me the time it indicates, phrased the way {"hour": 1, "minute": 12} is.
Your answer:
{"hour": 5, "minute": 7}
